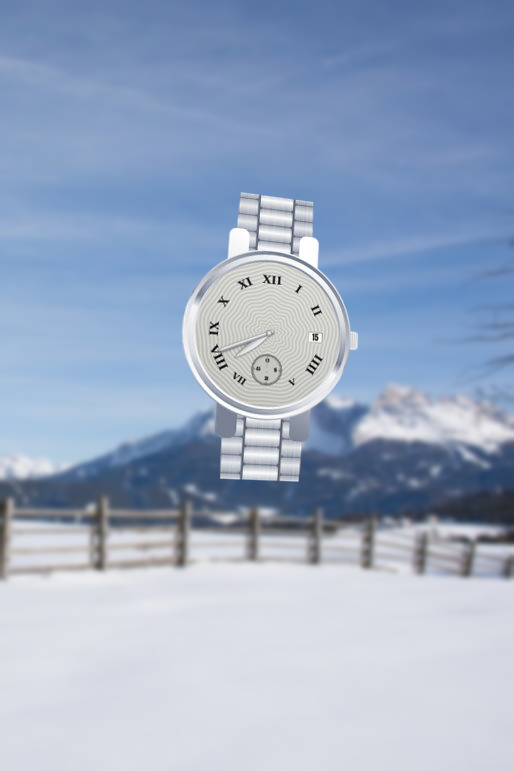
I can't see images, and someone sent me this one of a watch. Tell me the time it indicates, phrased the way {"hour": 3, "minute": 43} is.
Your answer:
{"hour": 7, "minute": 41}
